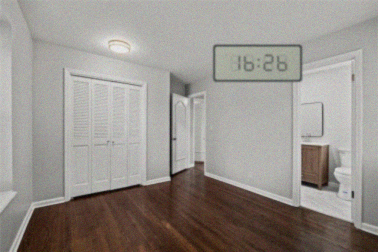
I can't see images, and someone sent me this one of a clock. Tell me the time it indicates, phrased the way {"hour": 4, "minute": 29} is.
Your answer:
{"hour": 16, "minute": 26}
